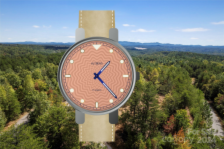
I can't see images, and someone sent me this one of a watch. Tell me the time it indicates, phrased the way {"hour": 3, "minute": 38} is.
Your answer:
{"hour": 1, "minute": 23}
